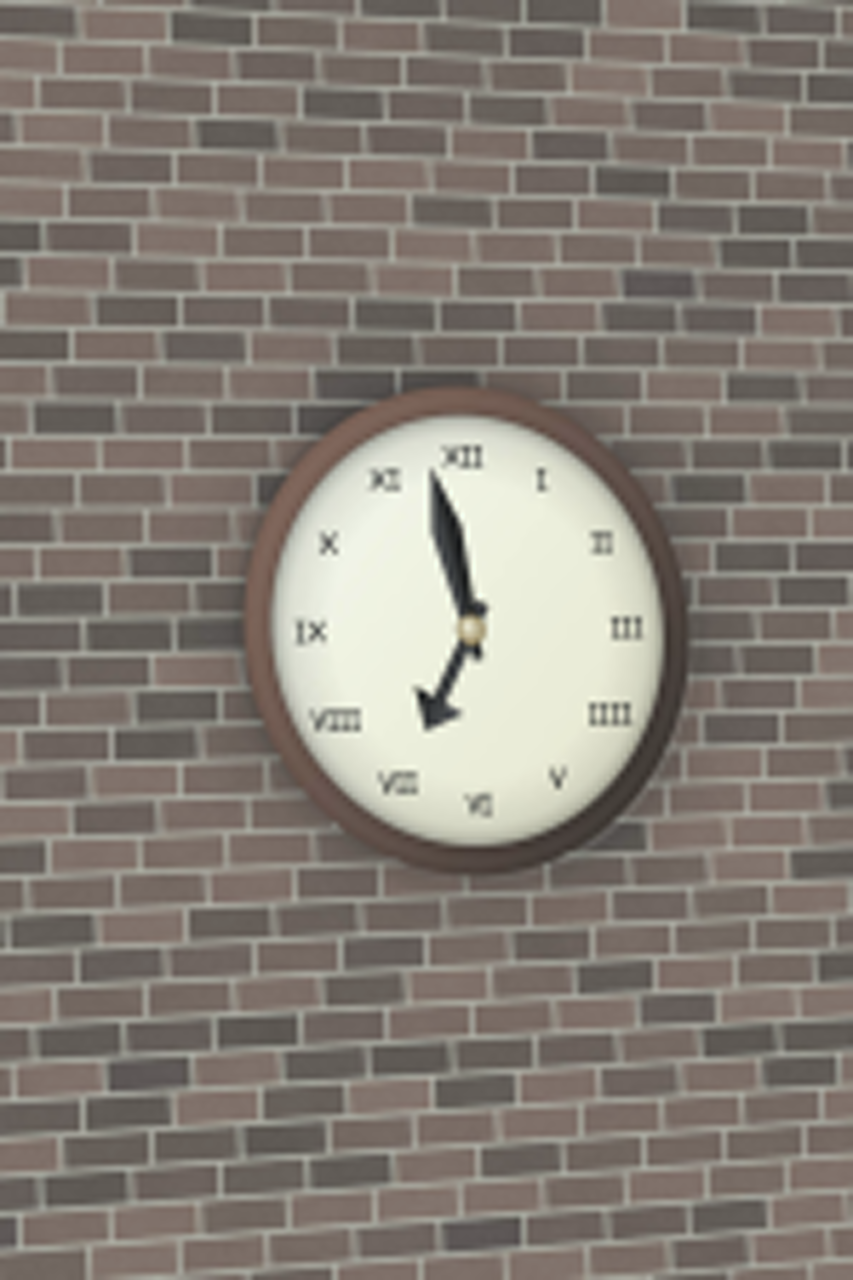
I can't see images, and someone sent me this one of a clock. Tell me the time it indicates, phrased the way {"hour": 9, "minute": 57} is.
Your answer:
{"hour": 6, "minute": 58}
